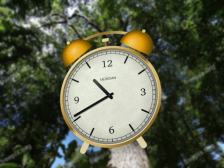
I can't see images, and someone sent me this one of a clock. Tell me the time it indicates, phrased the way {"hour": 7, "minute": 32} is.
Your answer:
{"hour": 10, "minute": 41}
